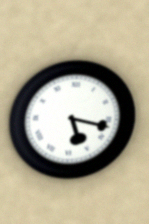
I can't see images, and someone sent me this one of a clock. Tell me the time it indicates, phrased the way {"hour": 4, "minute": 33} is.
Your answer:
{"hour": 5, "minute": 17}
